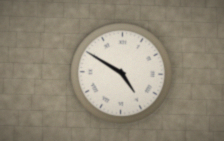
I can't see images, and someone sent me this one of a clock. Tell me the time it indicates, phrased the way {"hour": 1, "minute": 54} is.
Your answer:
{"hour": 4, "minute": 50}
